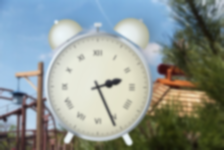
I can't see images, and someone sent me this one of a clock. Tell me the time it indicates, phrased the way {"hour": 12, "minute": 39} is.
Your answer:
{"hour": 2, "minute": 26}
